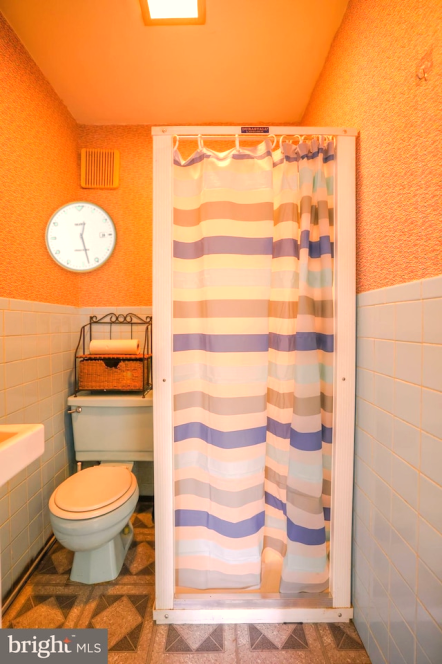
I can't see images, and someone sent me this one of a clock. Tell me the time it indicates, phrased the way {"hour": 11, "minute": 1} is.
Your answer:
{"hour": 12, "minute": 28}
